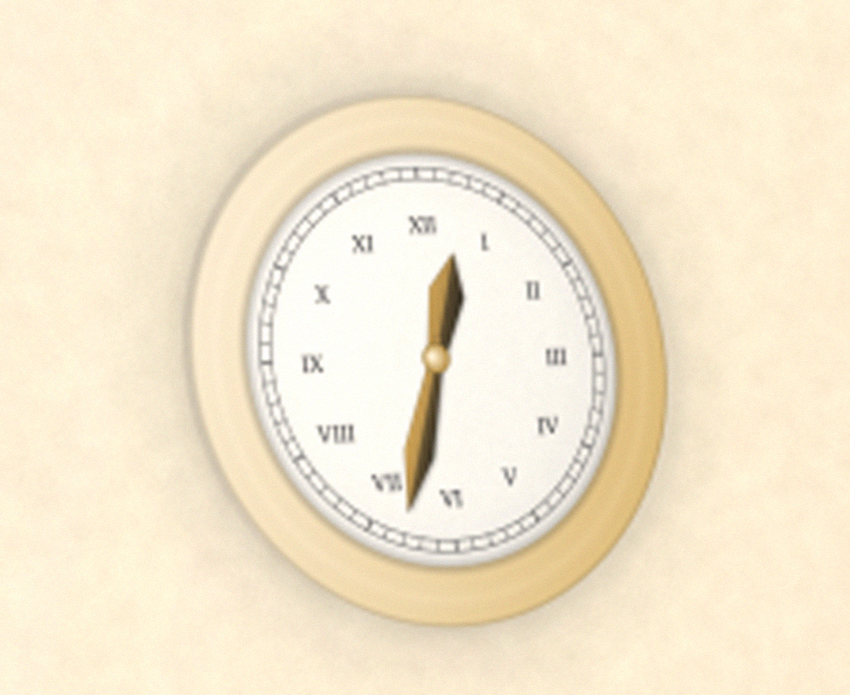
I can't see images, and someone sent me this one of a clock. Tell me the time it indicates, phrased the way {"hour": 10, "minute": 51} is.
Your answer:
{"hour": 12, "minute": 33}
